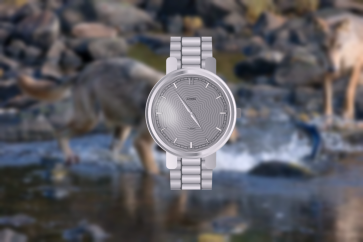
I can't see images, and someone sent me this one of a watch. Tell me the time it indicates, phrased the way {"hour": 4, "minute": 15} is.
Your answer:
{"hour": 4, "minute": 54}
